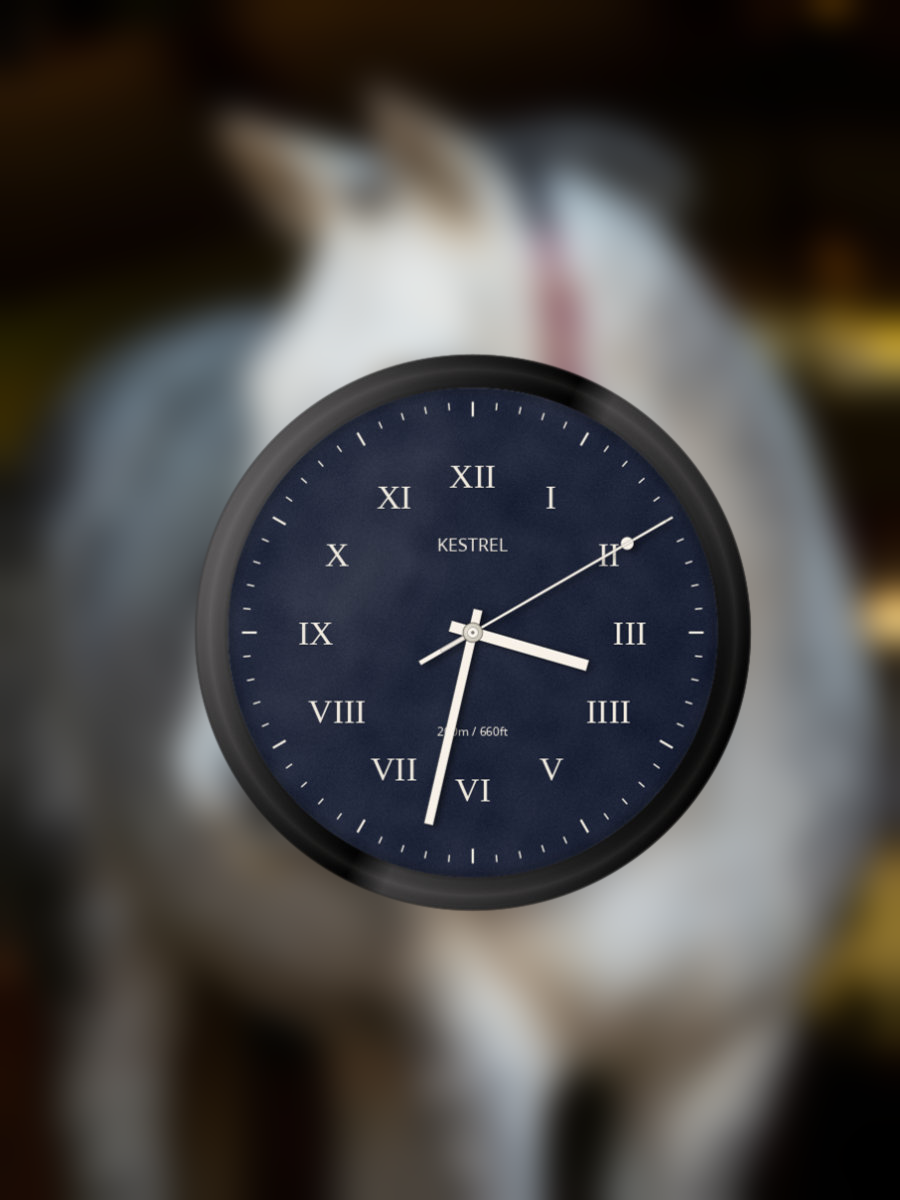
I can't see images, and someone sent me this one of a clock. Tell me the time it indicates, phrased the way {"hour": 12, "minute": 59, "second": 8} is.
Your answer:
{"hour": 3, "minute": 32, "second": 10}
